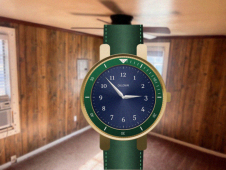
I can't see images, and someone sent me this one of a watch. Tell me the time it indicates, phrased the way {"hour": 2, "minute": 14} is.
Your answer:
{"hour": 2, "minute": 53}
